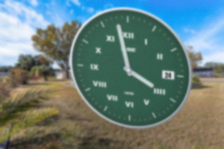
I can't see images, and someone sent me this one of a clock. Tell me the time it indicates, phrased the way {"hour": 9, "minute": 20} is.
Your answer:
{"hour": 3, "minute": 58}
